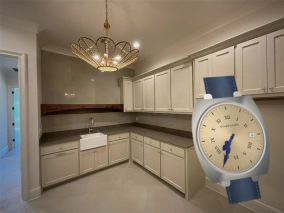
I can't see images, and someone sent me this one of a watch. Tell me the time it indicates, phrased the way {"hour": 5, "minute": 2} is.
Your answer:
{"hour": 7, "minute": 35}
